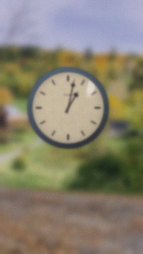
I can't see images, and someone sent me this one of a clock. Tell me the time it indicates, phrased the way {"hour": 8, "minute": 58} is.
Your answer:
{"hour": 1, "minute": 2}
